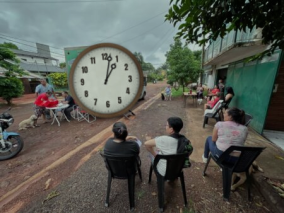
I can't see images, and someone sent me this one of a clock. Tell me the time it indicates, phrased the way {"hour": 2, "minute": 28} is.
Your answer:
{"hour": 1, "minute": 2}
